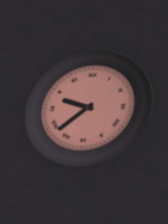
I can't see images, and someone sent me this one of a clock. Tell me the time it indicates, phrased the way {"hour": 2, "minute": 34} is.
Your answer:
{"hour": 9, "minute": 38}
